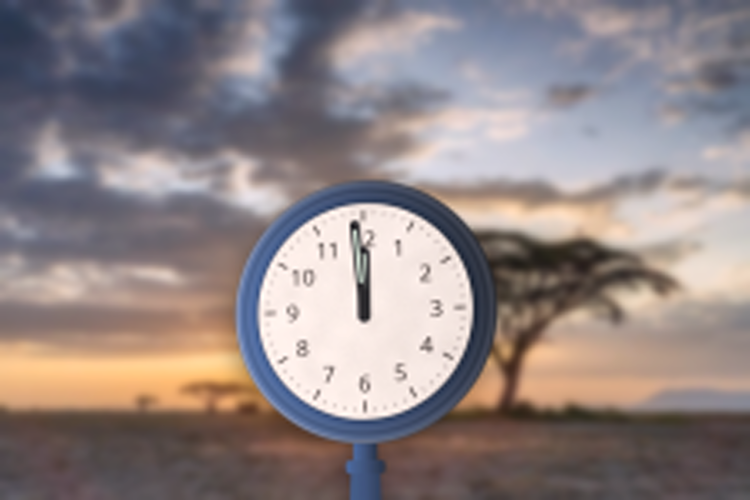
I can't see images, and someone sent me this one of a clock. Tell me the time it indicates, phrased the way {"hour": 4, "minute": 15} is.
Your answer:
{"hour": 11, "minute": 59}
